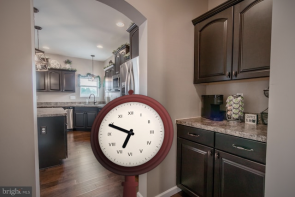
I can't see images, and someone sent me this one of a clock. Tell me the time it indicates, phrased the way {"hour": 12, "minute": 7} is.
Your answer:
{"hour": 6, "minute": 49}
